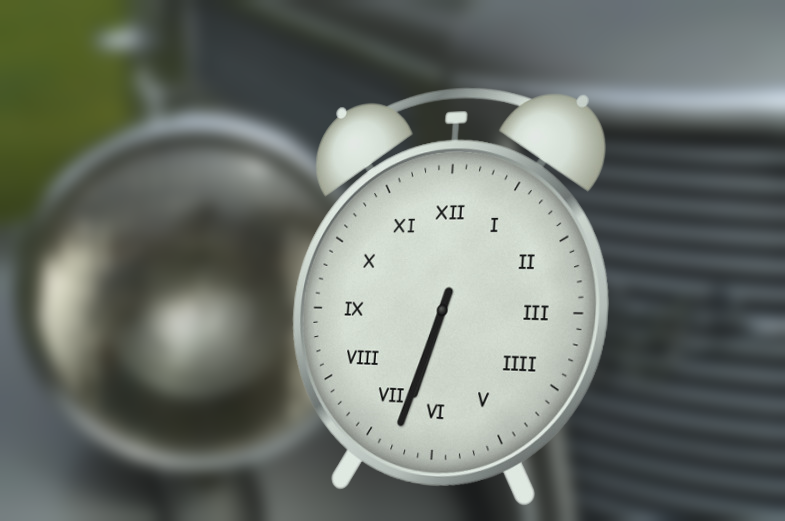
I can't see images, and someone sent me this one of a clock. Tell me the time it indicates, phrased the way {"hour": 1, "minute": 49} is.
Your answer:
{"hour": 6, "minute": 33}
